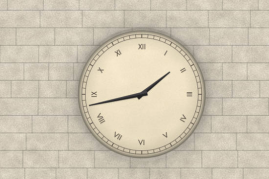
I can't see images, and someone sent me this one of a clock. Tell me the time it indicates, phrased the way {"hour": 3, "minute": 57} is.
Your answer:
{"hour": 1, "minute": 43}
